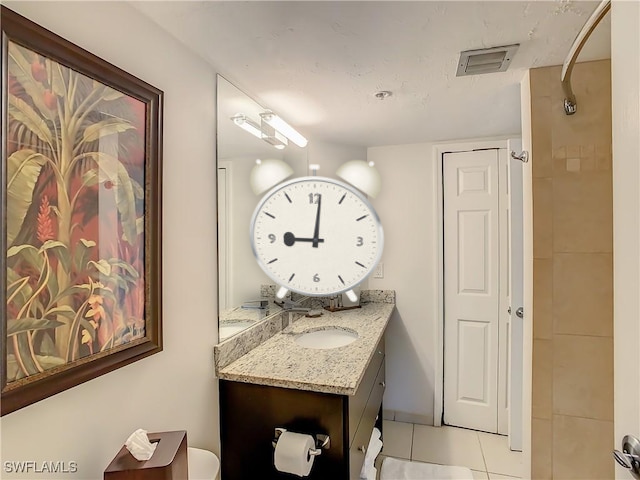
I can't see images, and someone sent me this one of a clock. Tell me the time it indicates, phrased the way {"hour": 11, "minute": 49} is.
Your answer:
{"hour": 9, "minute": 1}
